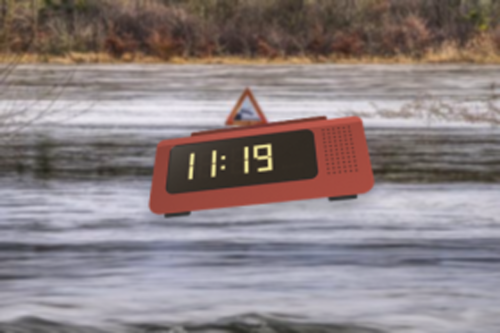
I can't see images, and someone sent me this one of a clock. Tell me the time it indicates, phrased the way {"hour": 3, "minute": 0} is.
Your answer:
{"hour": 11, "minute": 19}
